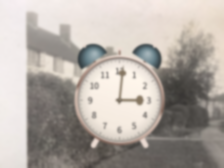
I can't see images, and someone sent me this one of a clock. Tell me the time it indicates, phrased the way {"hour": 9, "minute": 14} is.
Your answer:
{"hour": 3, "minute": 1}
